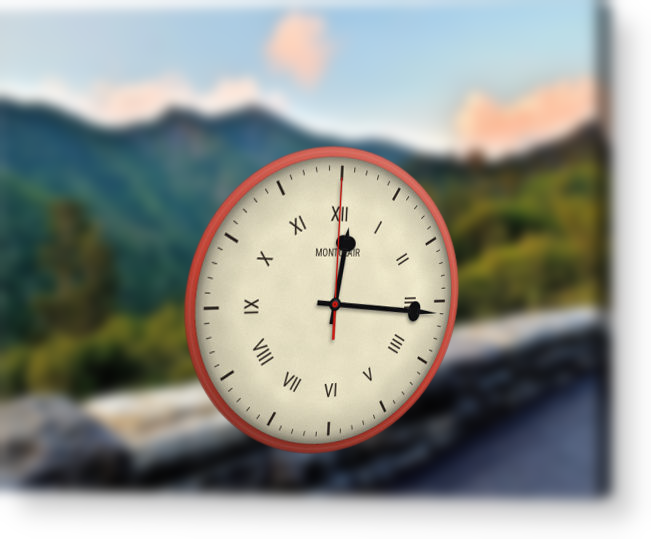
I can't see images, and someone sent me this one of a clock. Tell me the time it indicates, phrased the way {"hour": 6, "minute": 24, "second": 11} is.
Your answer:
{"hour": 12, "minute": 16, "second": 0}
